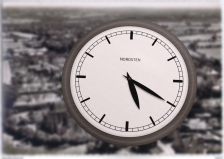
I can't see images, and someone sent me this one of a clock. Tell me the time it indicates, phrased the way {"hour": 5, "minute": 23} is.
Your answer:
{"hour": 5, "minute": 20}
